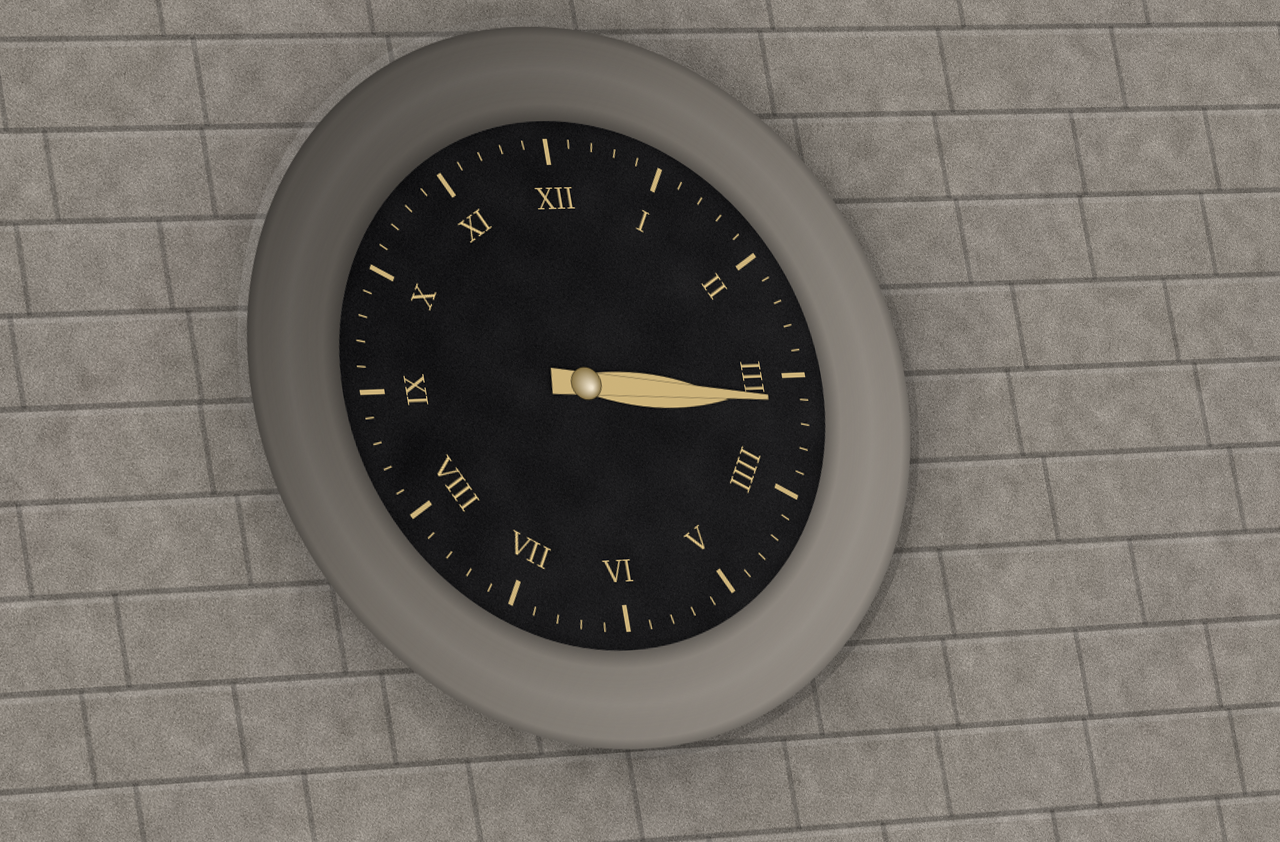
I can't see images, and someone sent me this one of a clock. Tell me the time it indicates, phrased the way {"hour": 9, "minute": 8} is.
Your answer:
{"hour": 3, "minute": 16}
